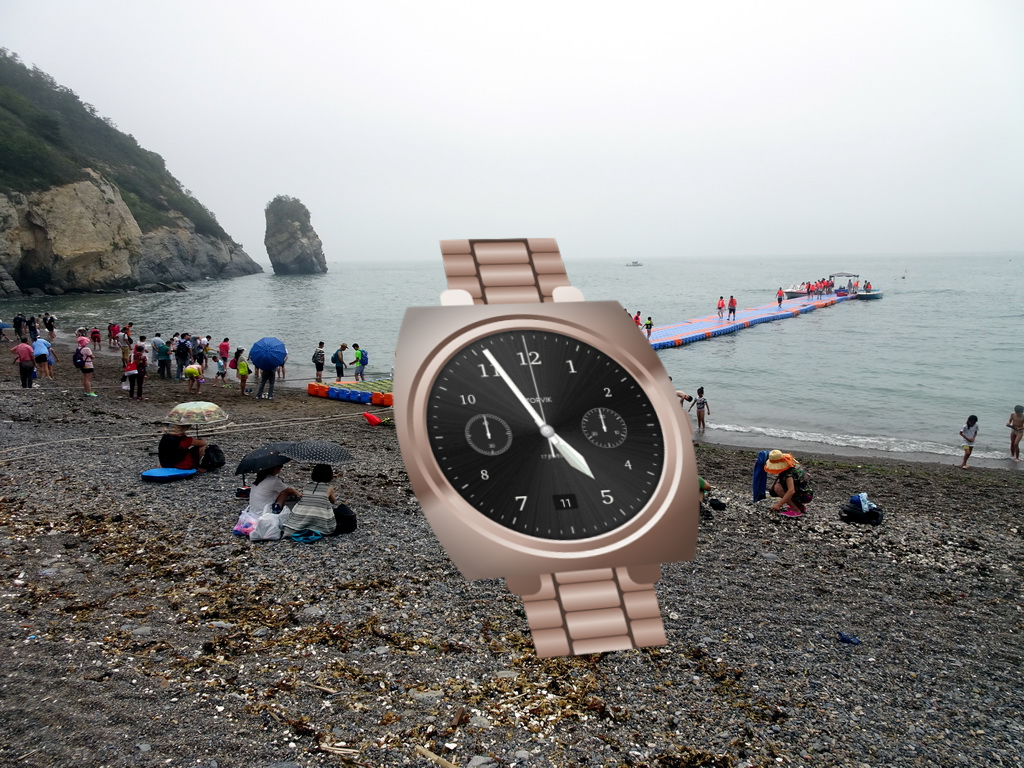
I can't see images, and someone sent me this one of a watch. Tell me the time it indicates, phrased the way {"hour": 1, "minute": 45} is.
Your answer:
{"hour": 4, "minute": 56}
